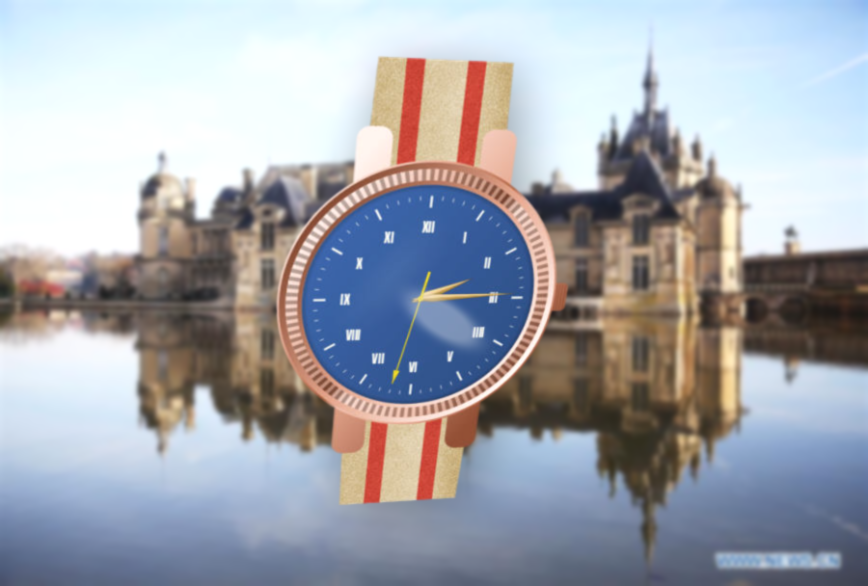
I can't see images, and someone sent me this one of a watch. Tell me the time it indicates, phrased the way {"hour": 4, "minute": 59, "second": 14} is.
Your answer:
{"hour": 2, "minute": 14, "second": 32}
